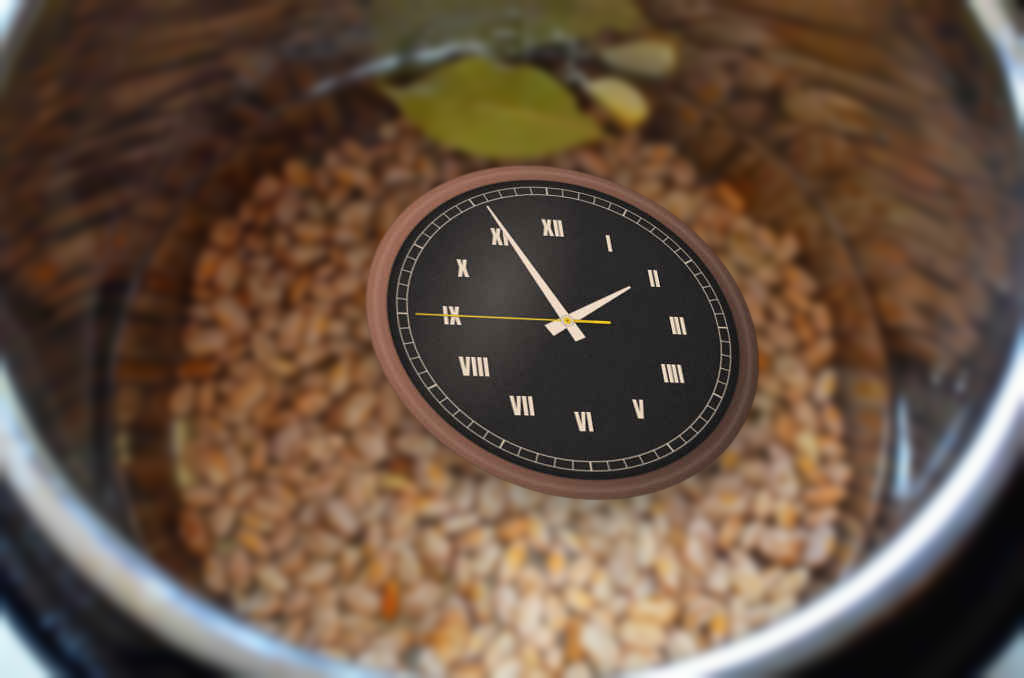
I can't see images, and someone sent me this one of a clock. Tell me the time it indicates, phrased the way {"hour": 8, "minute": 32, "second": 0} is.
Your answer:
{"hour": 1, "minute": 55, "second": 45}
